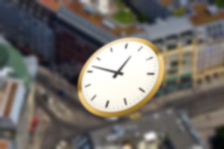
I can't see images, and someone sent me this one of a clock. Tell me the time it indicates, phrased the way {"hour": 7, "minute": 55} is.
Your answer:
{"hour": 12, "minute": 47}
